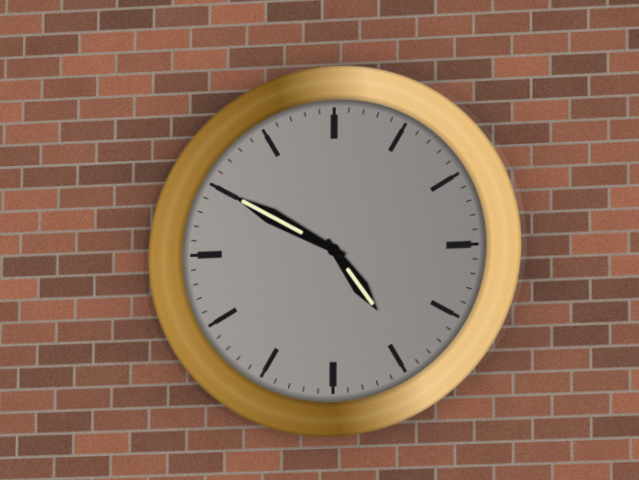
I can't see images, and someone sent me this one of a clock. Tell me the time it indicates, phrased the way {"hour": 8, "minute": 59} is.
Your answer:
{"hour": 4, "minute": 50}
